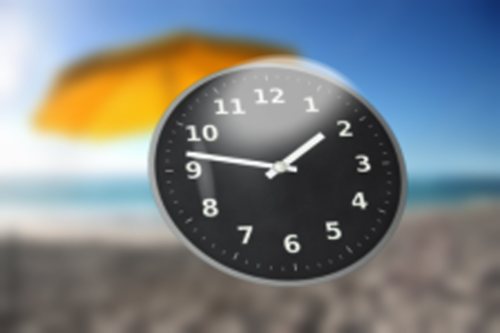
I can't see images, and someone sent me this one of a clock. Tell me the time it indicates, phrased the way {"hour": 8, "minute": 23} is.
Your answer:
{"hour": 1, "minute": 47}
